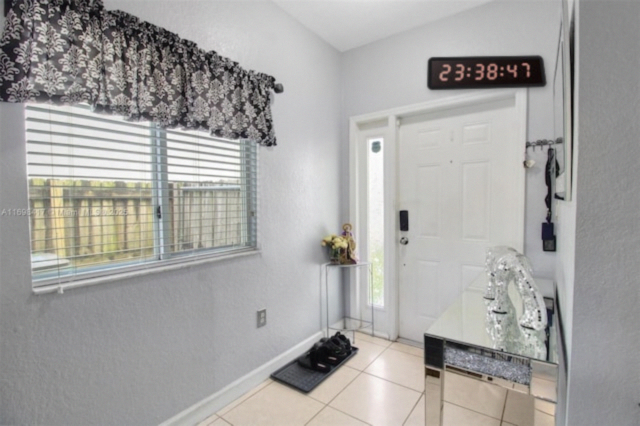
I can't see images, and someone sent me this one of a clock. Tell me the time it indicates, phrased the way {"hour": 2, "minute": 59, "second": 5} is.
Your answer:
{"hour": 23, "minute": 38, "second": 47}
